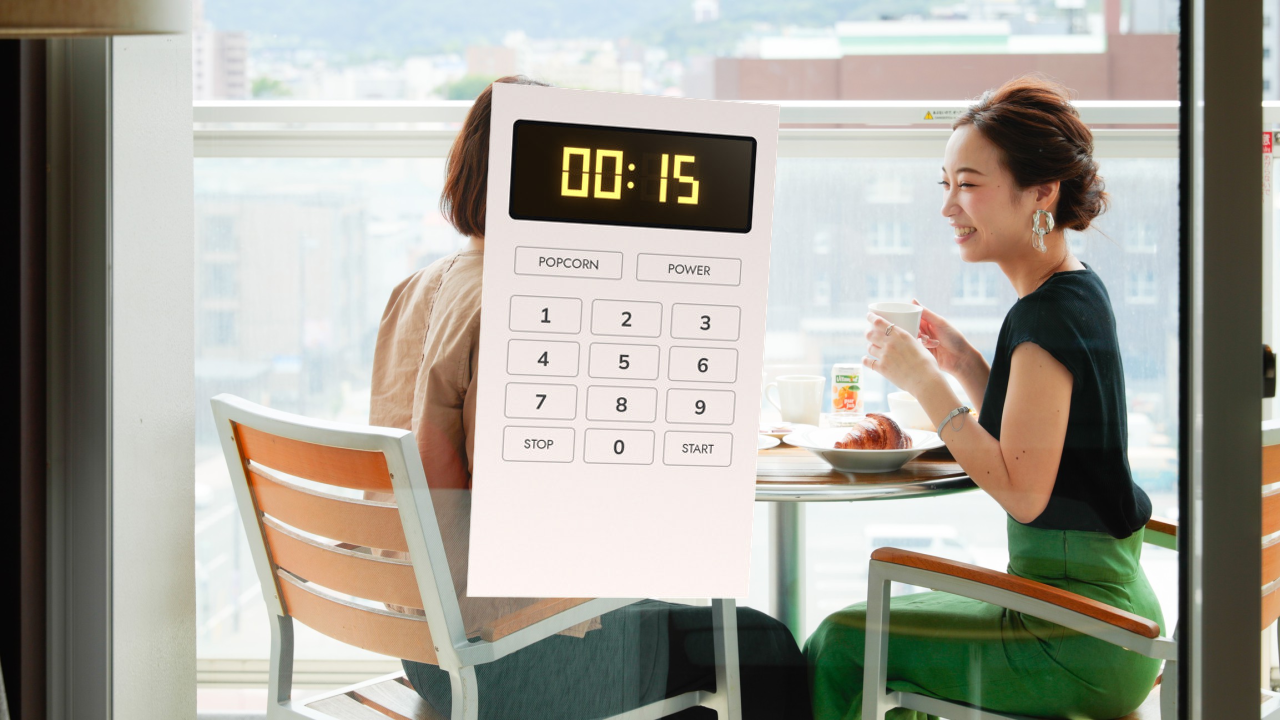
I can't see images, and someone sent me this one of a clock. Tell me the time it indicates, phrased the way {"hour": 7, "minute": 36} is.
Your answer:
{"hour": 0, "minute": 15}
